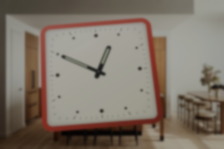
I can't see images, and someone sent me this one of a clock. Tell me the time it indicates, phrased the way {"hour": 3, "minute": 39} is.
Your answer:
{"hour": 12, "minute": 50}
